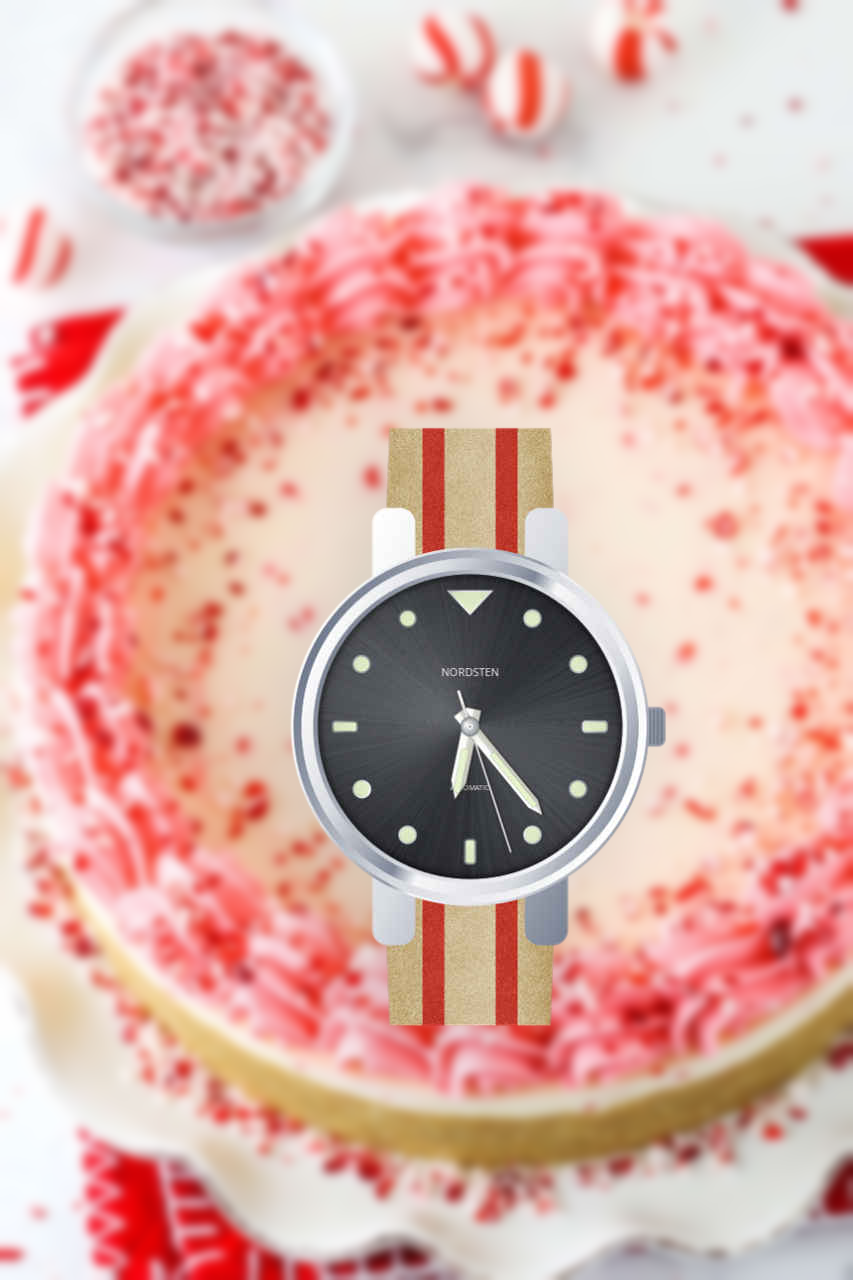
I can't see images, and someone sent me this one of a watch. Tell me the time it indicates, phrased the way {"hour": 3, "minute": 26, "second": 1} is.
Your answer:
{"hour": 6, "minute": 23, "second": 27}
